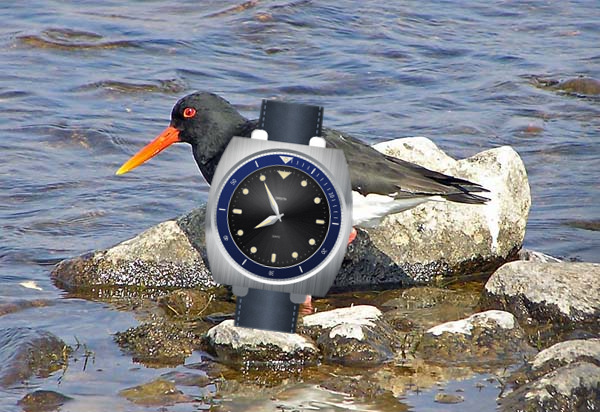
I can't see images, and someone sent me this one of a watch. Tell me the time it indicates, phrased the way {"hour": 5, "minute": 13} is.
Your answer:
{"hour": 7, "minute": 55}
